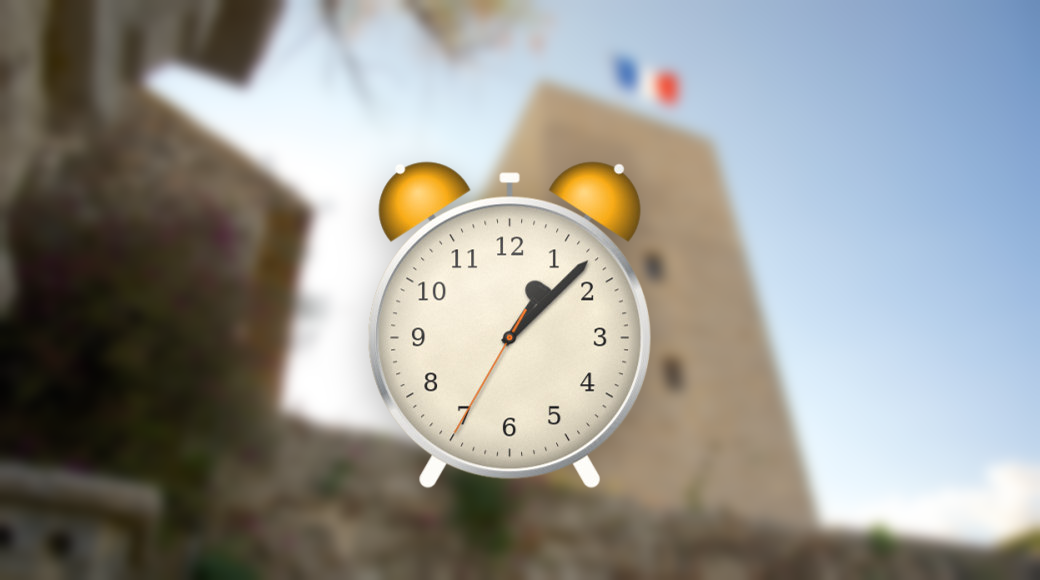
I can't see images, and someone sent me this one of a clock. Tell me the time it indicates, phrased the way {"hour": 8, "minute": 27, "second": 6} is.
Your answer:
{"hour": 1, "minute": 7, "second": 35}
